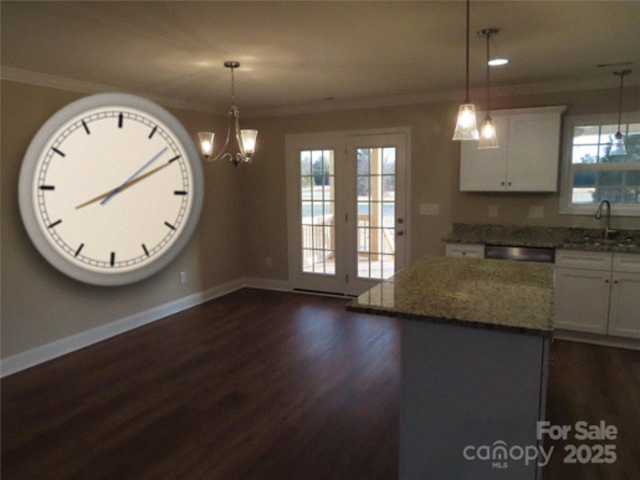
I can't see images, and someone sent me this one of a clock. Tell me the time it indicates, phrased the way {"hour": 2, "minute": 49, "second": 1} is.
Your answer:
{"hour": 8, "minute": 10, "second": 8}
